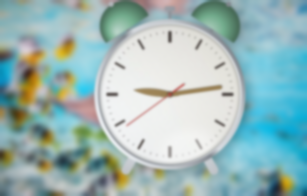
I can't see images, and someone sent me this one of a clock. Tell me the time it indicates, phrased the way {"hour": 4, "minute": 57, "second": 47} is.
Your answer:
{"hour": 9, "minute": 13, "second": 39}
